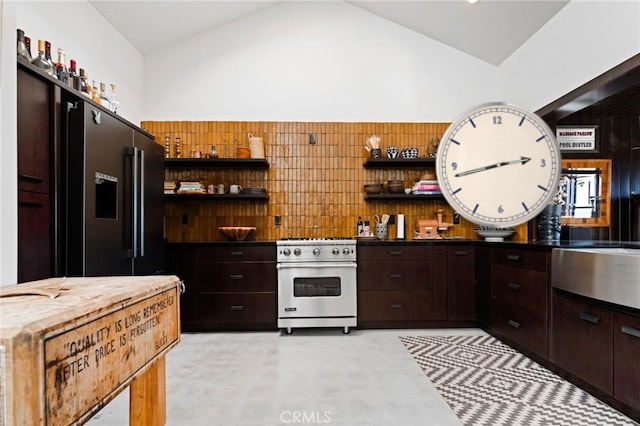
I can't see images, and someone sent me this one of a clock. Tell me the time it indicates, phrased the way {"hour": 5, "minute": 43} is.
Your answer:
{"hour": 2, "minute": 43}
